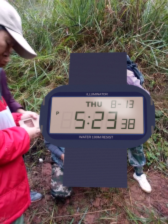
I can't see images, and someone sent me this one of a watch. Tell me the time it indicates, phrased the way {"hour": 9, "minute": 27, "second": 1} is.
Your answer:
{"hour": 5, "minute": 23, "second": 38}
